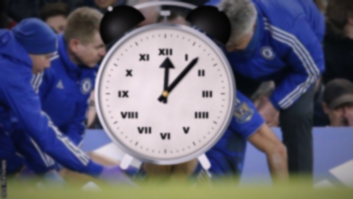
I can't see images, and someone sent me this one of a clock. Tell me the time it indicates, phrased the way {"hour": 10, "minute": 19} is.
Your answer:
{"hour": 12, "minute": 7}
